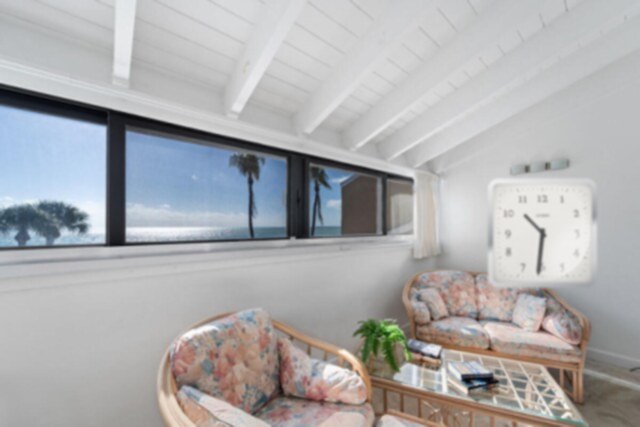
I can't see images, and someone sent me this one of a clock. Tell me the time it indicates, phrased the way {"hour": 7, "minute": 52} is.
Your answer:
{"hour": 10, "minute": 31}
